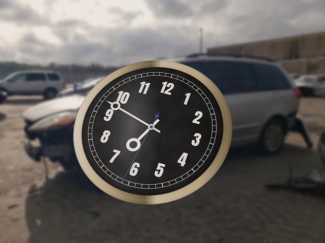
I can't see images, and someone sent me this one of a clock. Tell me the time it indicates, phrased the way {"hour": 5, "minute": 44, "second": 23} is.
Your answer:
{"hour": 6, "minute": 47, "second": 31}
